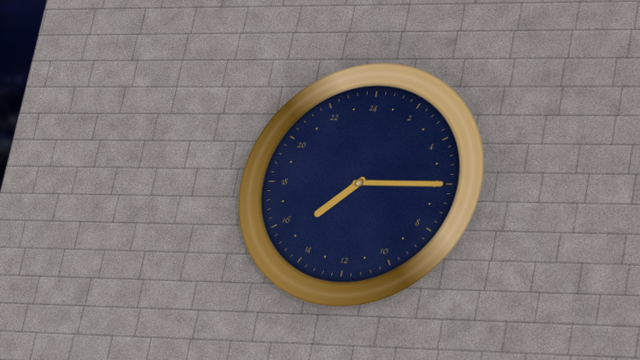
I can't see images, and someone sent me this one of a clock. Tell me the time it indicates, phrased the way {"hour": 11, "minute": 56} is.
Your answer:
{"hour": 15, "minute": 15}
